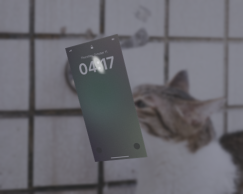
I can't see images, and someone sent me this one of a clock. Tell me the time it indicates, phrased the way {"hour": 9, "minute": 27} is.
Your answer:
{"hour": 4, "minute": 17}
